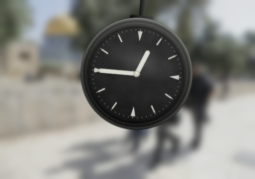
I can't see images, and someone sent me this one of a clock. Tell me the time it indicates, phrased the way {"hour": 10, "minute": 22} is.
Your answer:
{"hour": 12, "minute": 45}
